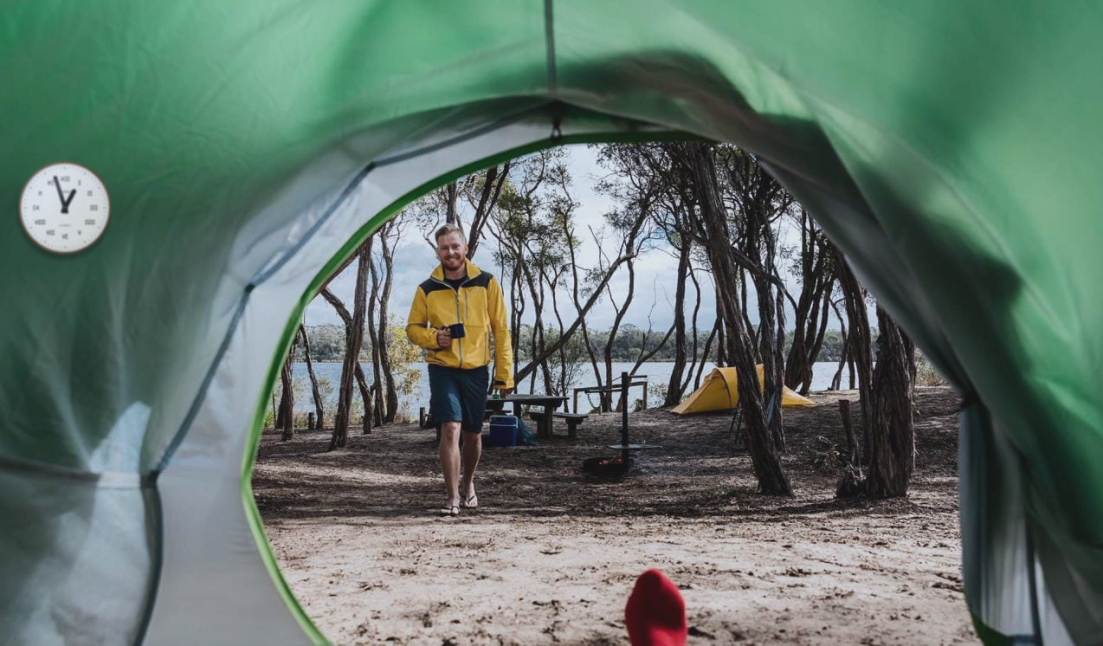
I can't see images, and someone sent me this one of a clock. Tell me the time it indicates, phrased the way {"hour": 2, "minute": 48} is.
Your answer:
{"hour": 12, "minute": 57}
